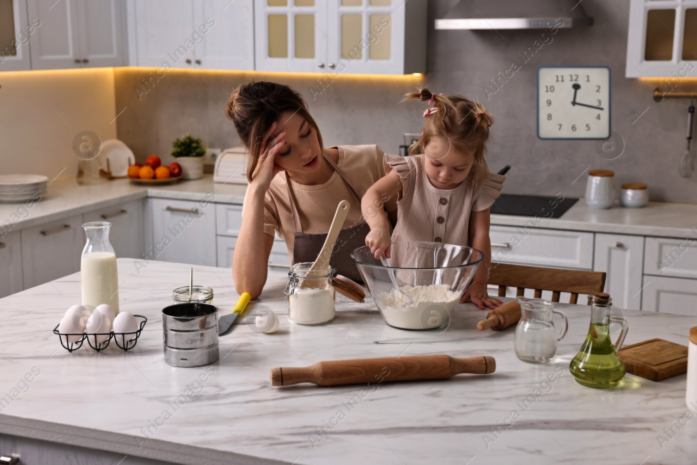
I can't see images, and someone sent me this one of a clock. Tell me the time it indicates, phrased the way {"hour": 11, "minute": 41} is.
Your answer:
{"hour": 12, "minute": 17}
